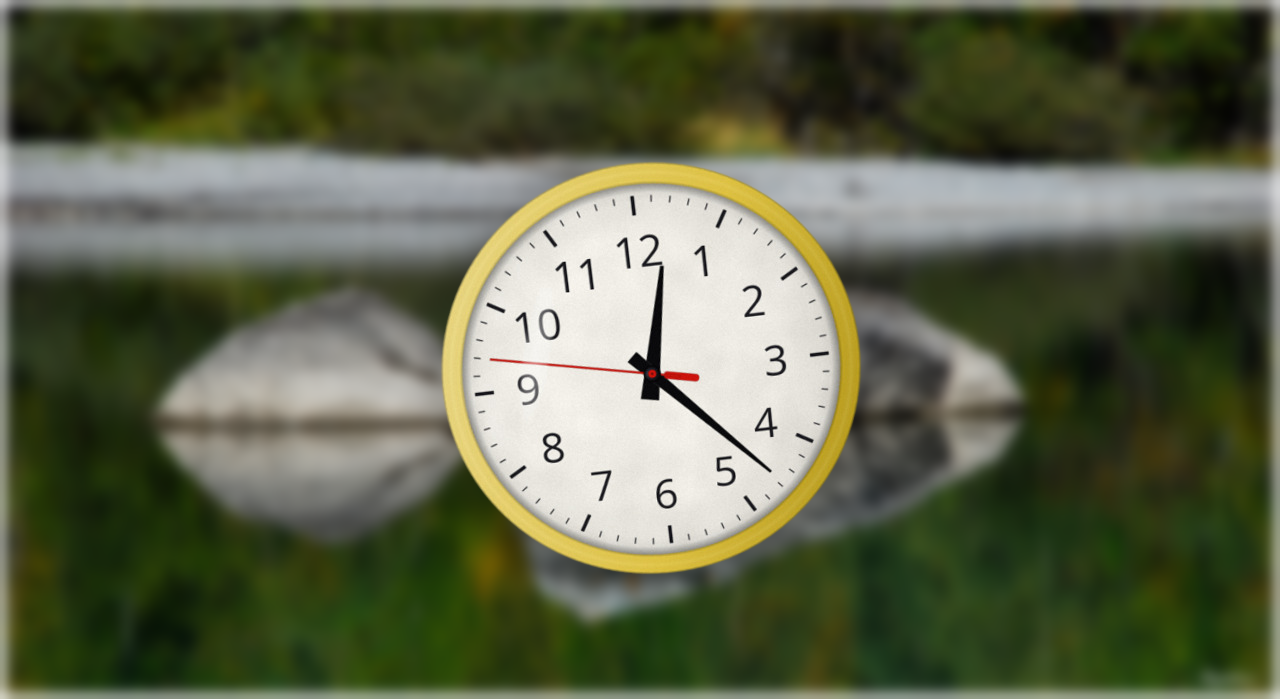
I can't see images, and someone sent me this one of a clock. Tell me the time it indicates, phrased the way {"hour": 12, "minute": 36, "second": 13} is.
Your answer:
{"hour": 12, "minute": 22, "second": 47}
